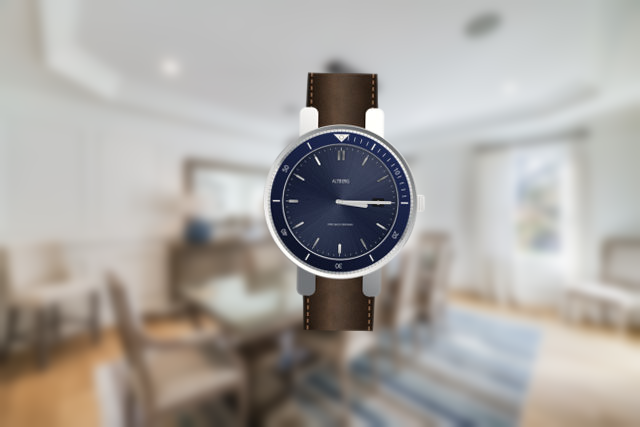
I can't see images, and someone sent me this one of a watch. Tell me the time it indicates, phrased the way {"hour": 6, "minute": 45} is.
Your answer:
{"hour": 3, "minute": 15}
